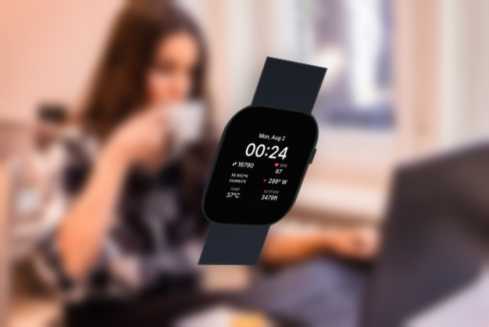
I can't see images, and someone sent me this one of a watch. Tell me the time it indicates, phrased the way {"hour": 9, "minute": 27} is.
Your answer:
{"hour": 0, "minute": 24}
